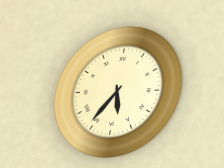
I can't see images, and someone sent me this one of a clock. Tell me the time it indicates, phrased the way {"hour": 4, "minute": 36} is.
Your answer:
{"hour": 5, "minute": 36}
